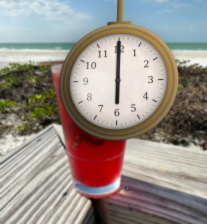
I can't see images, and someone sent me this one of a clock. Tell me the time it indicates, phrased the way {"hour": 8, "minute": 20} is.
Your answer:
{"hour": 6, "minute": 0}
